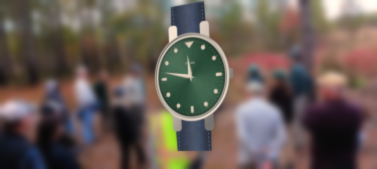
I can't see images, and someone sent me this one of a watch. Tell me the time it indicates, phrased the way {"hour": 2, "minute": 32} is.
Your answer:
{"hour": 11, "minute": 47}
